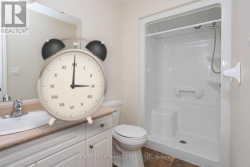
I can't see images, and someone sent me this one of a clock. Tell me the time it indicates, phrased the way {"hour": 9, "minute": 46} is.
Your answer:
{"hour": 3, "minute": 0}
